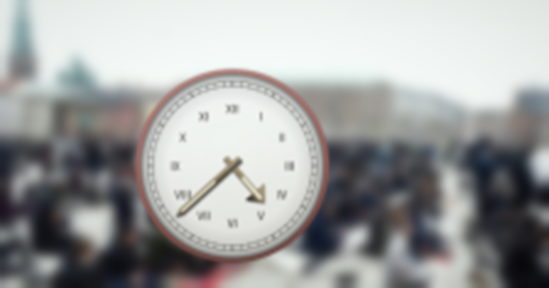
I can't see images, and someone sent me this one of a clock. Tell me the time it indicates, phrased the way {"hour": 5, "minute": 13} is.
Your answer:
{"hour": 4, "minute": 38}
